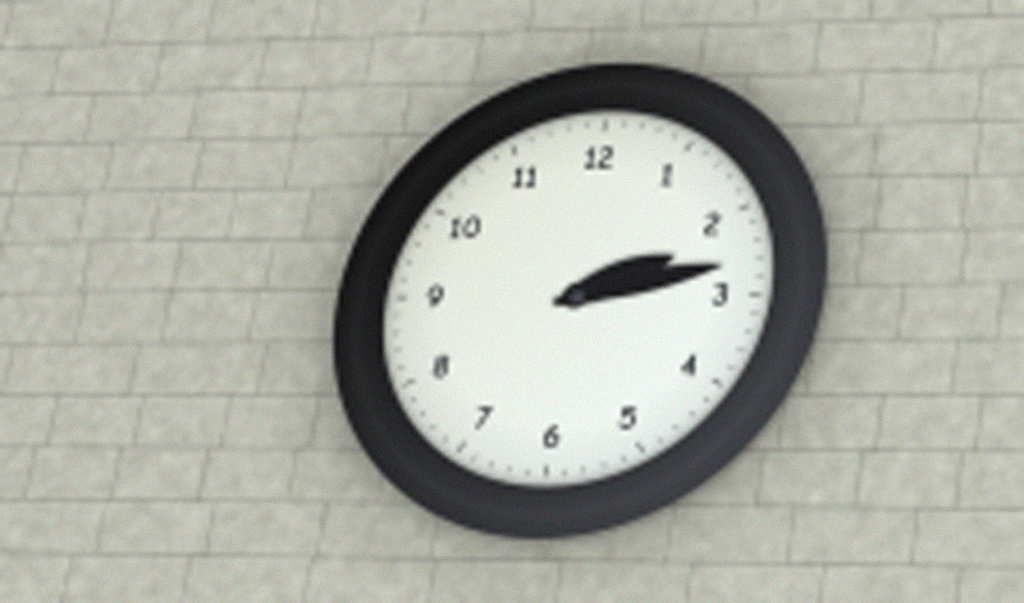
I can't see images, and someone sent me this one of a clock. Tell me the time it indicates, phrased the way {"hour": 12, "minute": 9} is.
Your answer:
{"hour": 2, "minute": 13}
